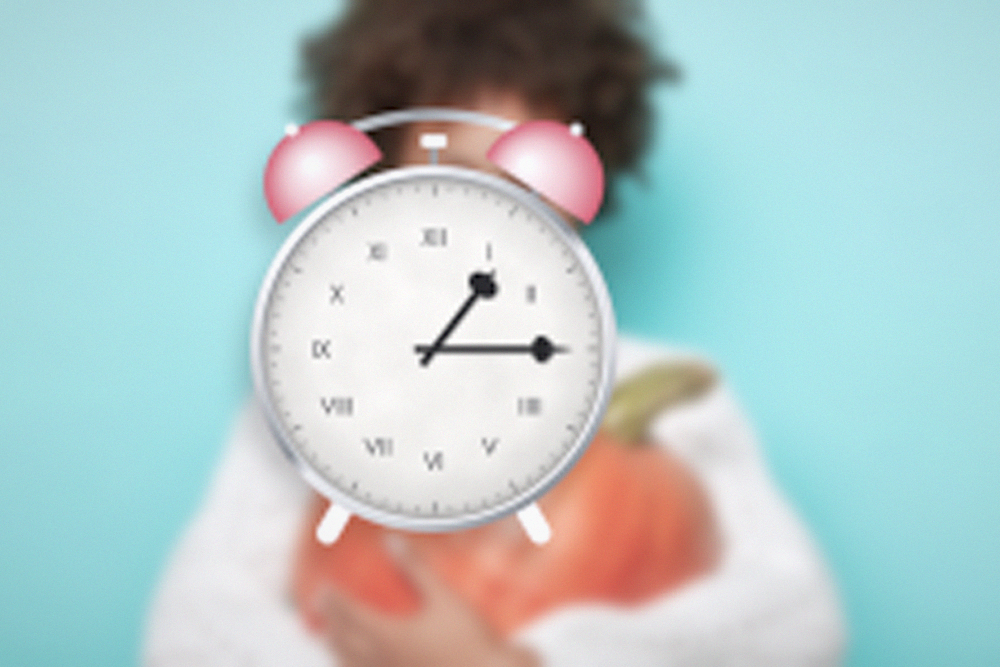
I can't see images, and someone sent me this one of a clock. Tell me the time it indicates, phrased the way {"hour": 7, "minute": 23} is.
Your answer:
{"hour": 1, "minute": 15}
